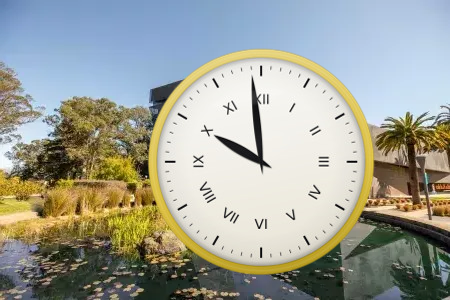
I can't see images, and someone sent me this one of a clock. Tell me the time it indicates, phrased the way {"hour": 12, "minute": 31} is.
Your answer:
{"hour": 9, "minute": 59}
